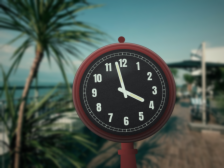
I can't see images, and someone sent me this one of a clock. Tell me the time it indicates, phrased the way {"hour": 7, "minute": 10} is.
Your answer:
{"hour": 3, "minute": 58}
